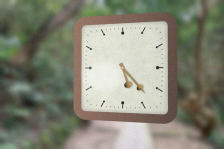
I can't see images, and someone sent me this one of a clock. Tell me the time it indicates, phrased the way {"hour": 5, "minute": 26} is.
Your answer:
{"hour": 5, "minute": 23}
